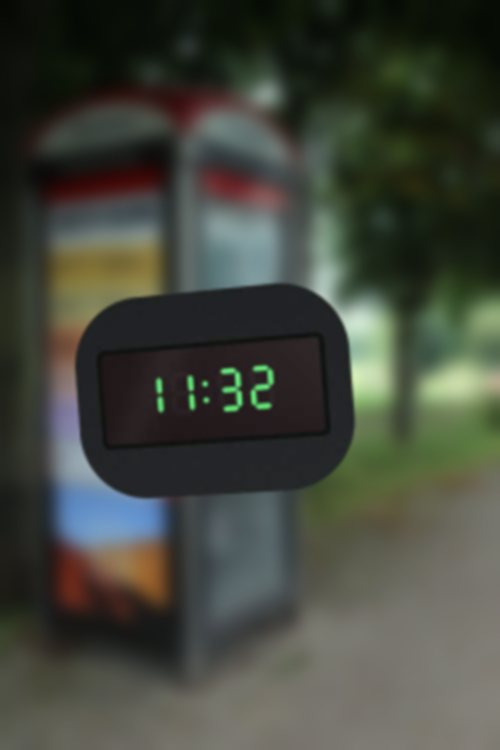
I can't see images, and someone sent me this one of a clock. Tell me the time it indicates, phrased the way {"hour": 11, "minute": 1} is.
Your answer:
{"hour": 11, "minute": 32}
